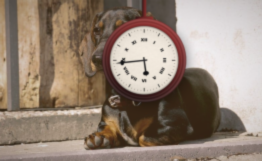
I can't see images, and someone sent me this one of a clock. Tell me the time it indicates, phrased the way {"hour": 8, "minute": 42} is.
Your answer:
{"hour": 5, "minute": 44}
